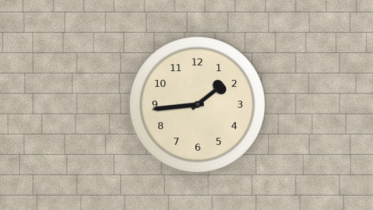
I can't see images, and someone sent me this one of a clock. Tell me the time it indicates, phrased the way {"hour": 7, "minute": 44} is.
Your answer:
{"hour": 1, "minute": 44}
